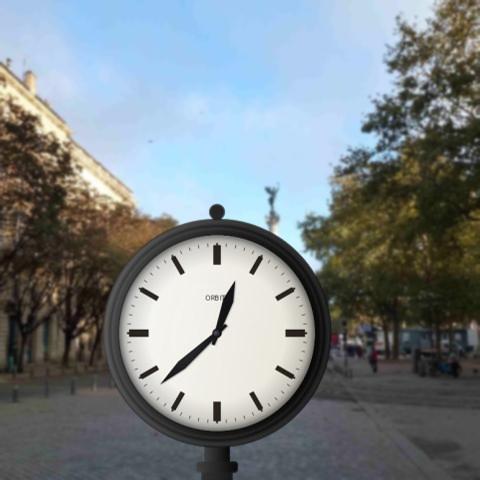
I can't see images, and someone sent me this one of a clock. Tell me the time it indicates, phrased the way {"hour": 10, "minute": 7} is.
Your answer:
{"hour": 12, "minute": 38}
